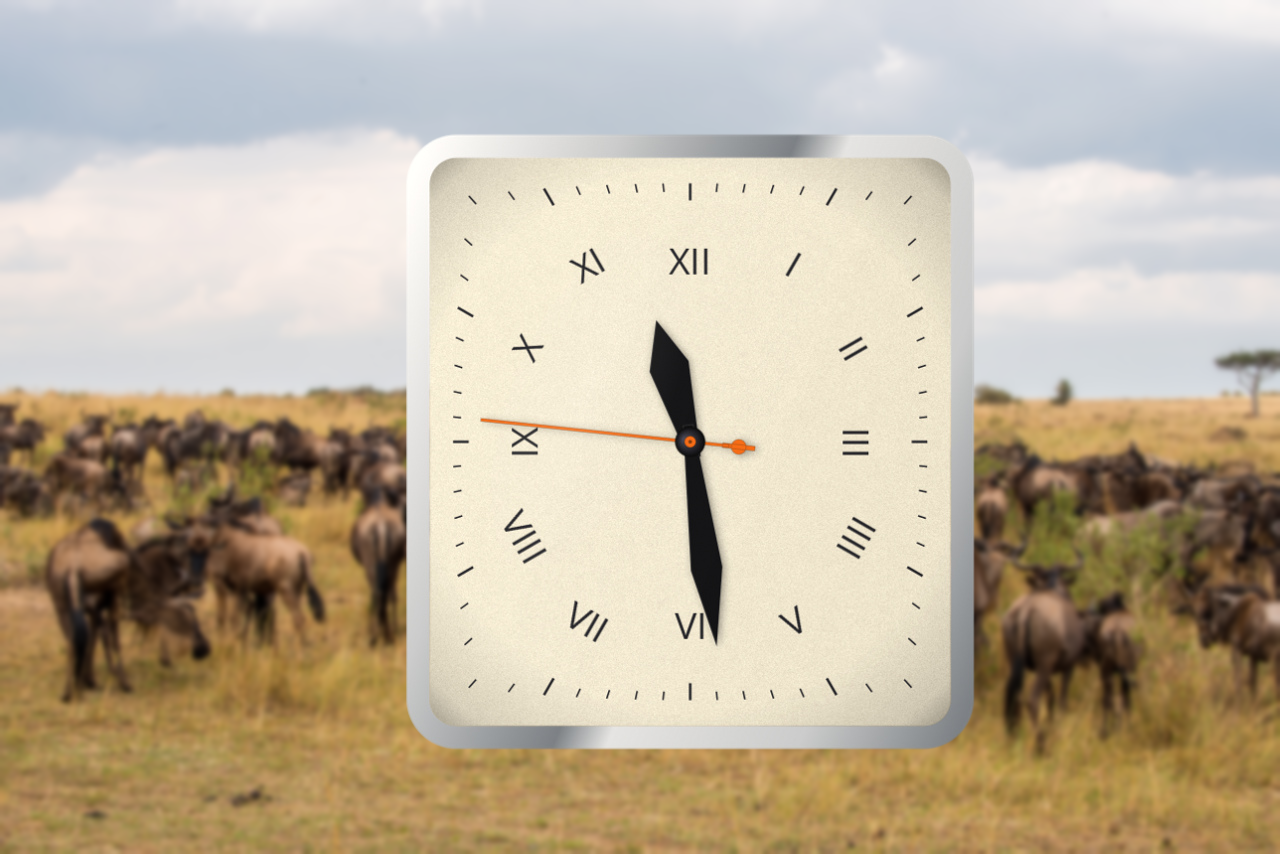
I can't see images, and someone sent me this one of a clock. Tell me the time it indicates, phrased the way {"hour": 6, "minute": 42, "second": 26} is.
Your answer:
{"hour": 11, "minute": 28, "second": 46}
